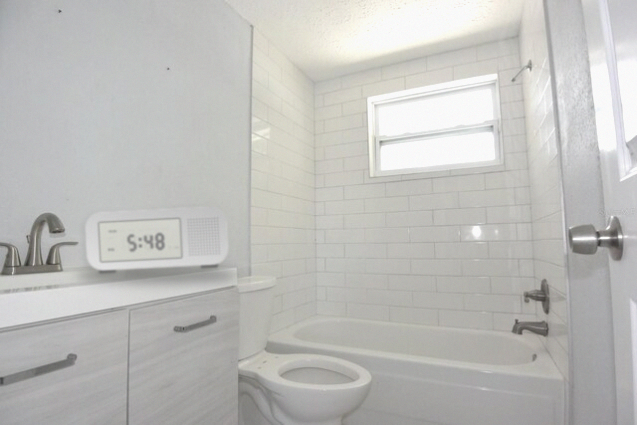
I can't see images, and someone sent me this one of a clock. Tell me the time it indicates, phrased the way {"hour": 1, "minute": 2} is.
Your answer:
{"hour": 5, "minute": 48}
